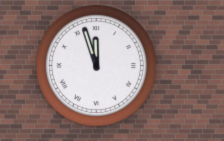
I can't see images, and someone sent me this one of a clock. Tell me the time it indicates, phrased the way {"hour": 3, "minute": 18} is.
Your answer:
{"hour": 11, "minute": 57}
